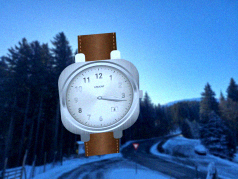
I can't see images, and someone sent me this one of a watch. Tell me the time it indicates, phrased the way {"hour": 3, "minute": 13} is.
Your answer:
{"hour": 3, "minute": 17}
